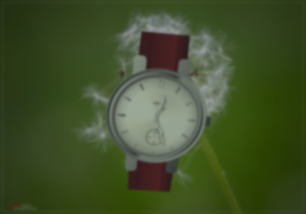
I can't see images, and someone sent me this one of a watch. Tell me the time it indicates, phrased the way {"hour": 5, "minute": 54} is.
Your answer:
{"hour": 12, "minute": 27}
